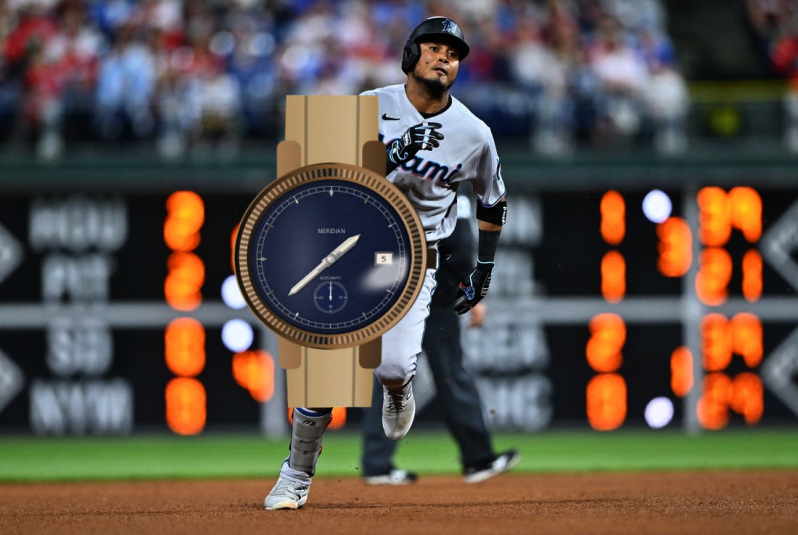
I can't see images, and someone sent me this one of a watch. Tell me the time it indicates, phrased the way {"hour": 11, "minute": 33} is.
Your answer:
{"hour": 1, "minute": 38}
